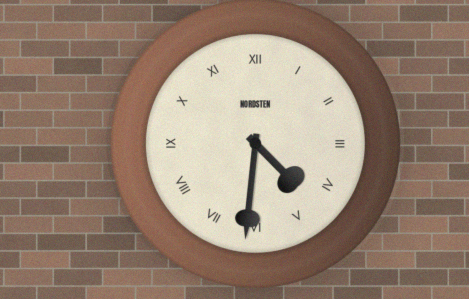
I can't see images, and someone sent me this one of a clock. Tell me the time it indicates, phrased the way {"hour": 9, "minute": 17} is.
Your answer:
{"hour": 4, "minute": 31}
